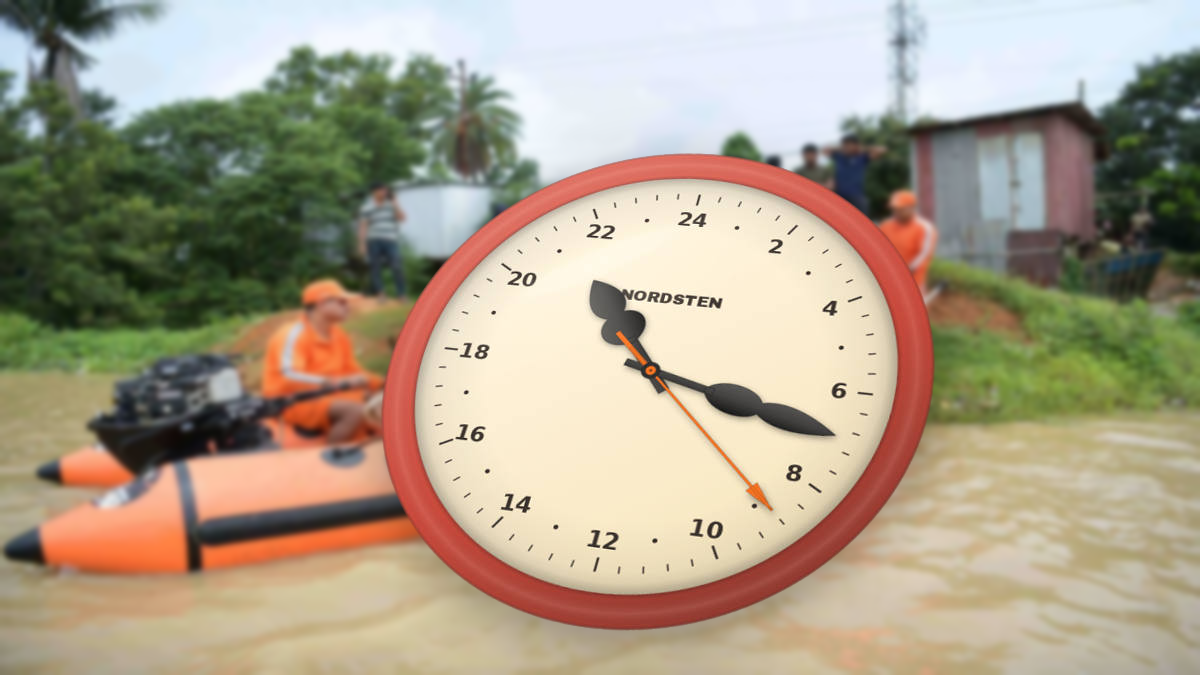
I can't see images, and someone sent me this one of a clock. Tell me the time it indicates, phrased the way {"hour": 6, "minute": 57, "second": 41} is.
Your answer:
{"hour": 21, "minute": 17, "second": 22}
